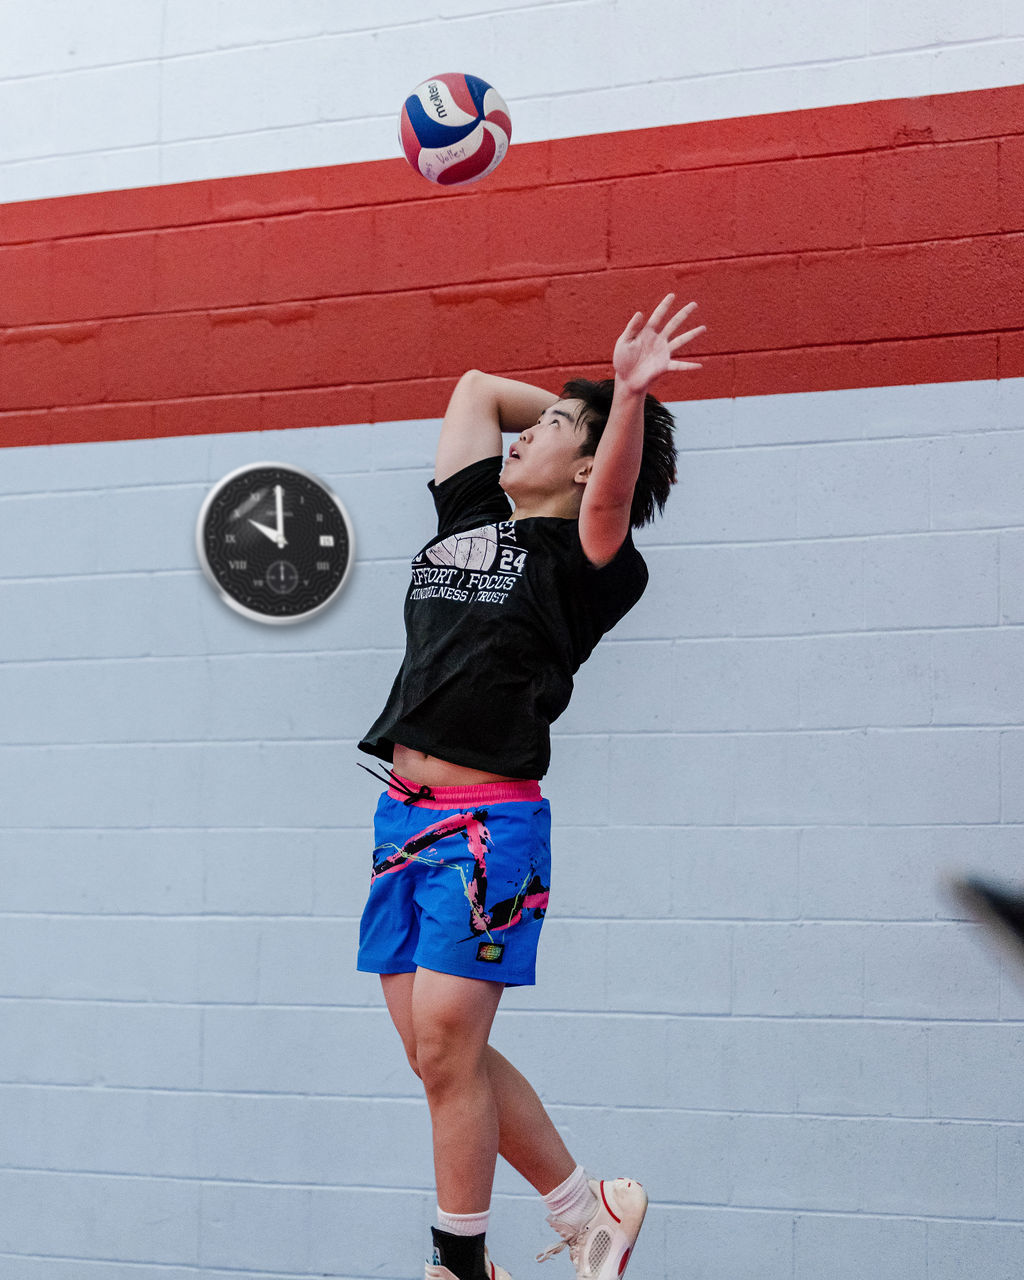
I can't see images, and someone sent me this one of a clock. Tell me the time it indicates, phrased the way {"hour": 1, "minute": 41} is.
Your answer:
{"hour": 10, "minute": 0}
